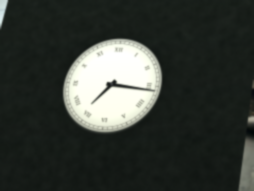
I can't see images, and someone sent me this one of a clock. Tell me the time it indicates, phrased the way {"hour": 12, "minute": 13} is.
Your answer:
{"hour": 7, "minute": 16}
